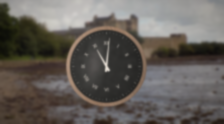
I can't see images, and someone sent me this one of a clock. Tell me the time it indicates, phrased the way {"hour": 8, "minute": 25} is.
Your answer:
{"hour": 11, "minute": 1}
